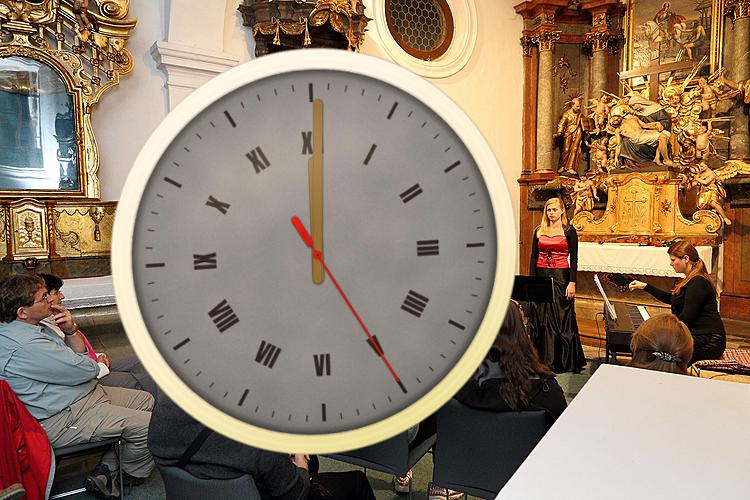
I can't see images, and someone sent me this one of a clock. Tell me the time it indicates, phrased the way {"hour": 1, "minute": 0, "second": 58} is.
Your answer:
{"hour": 12, "minute": 0, "second": 25}
